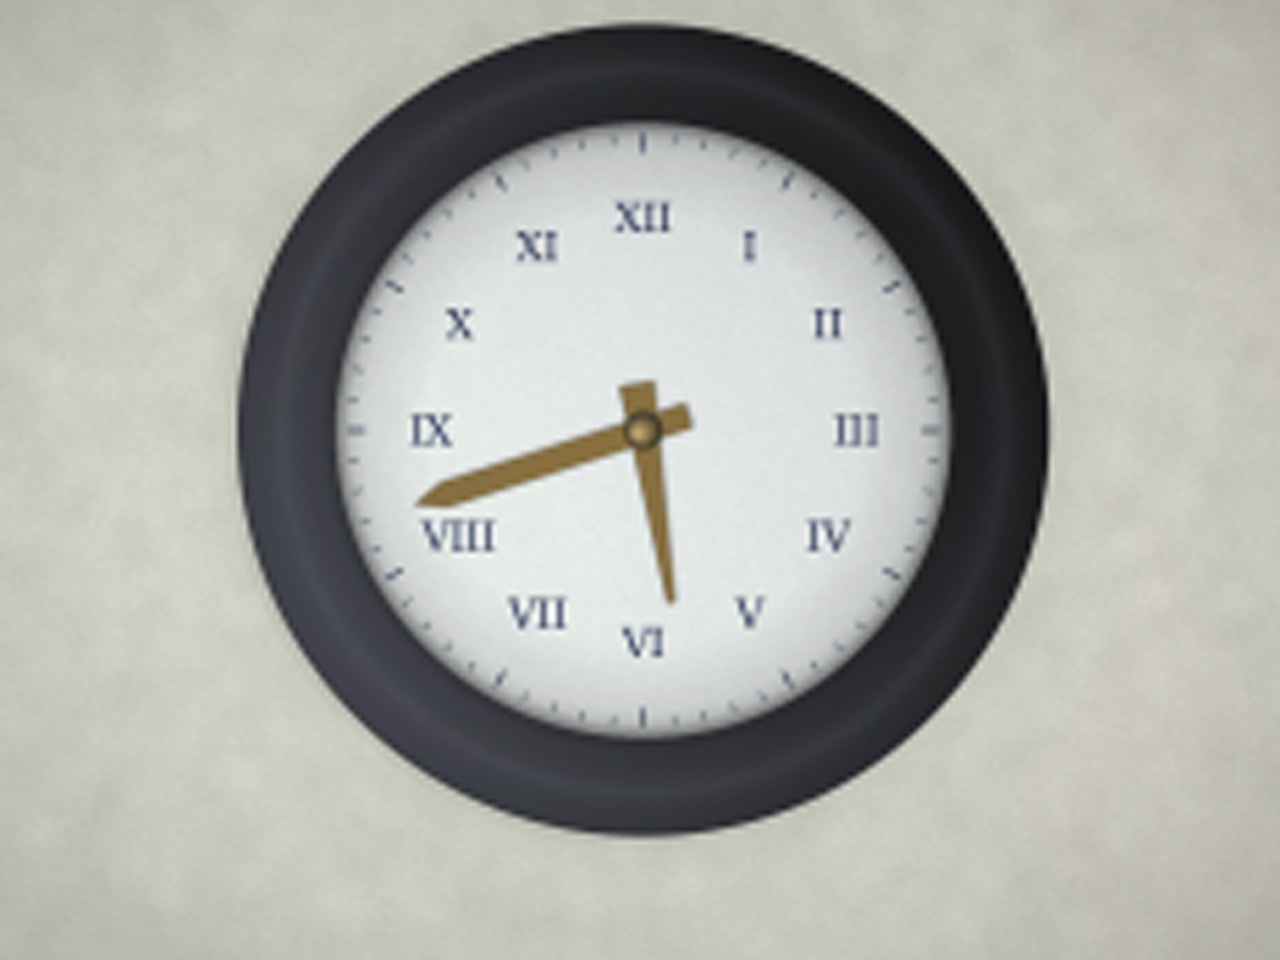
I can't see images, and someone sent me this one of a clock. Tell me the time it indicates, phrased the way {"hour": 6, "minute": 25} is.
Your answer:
{"hour": 5, "minute": 42}
